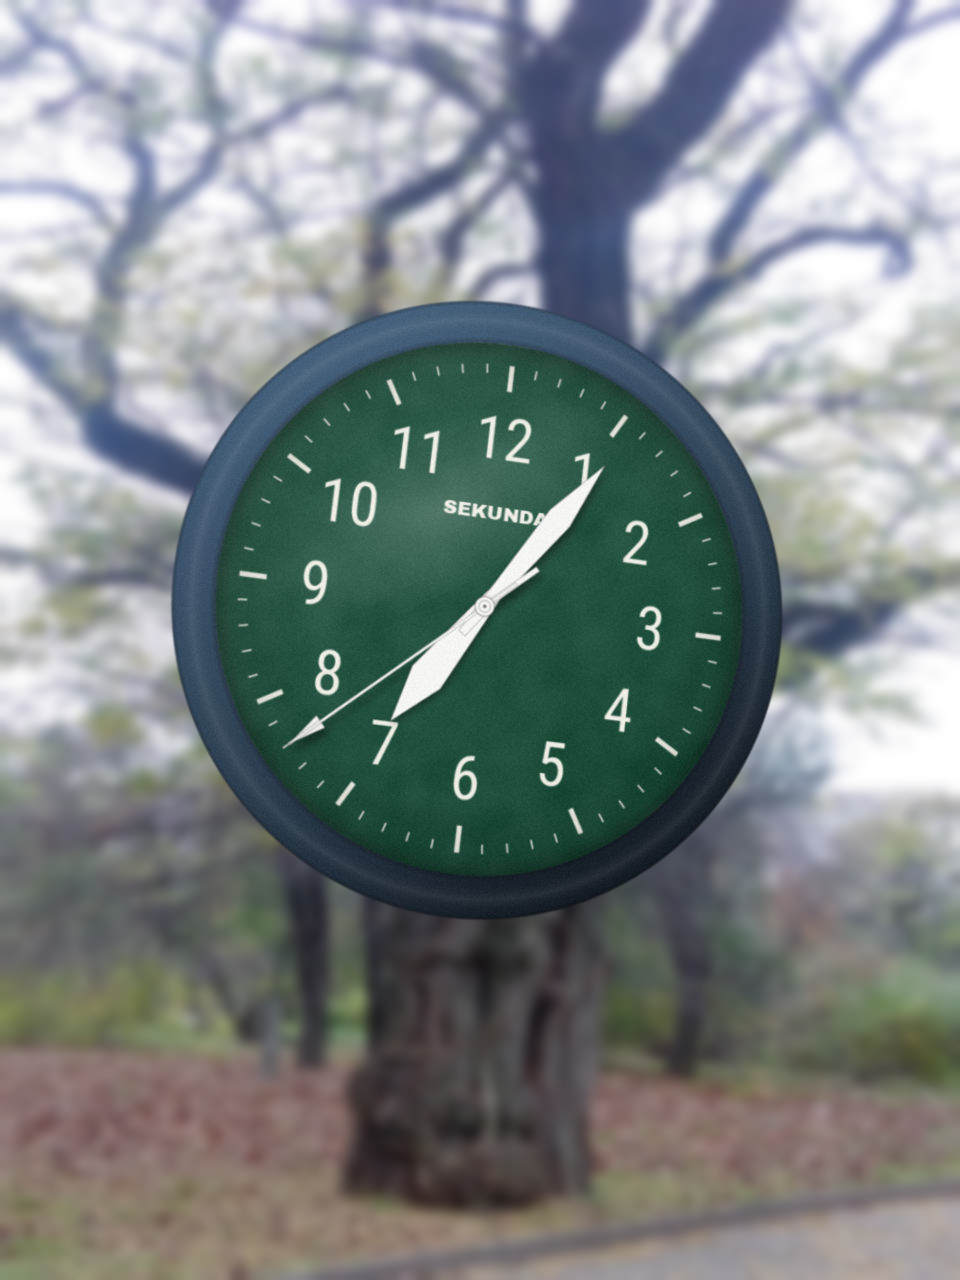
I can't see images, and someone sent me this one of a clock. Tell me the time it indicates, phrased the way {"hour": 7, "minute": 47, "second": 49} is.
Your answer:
{"hour": 7, "minute": 5, "second": 38}
